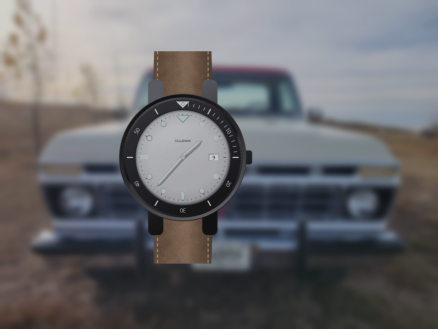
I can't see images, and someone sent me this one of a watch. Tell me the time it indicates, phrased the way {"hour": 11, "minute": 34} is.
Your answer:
{"hour": 1, "minute": 37}
